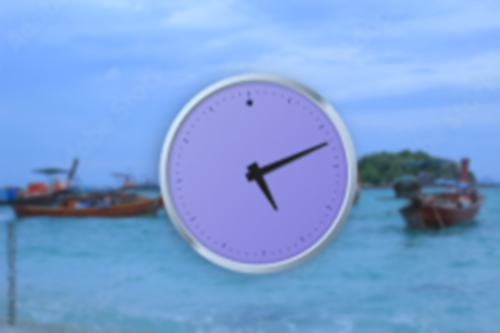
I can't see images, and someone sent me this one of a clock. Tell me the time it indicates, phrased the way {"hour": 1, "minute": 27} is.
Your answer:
{"hour": 5, "minute": 12}
